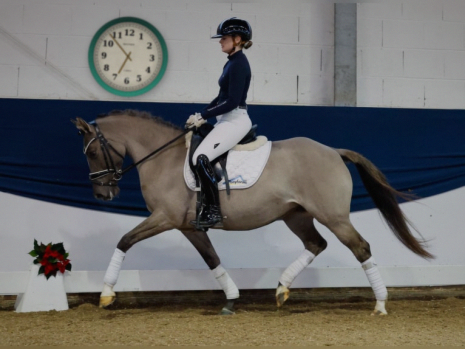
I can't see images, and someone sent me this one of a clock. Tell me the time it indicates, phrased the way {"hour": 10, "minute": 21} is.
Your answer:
{"hour": 6, "minute": 53}
